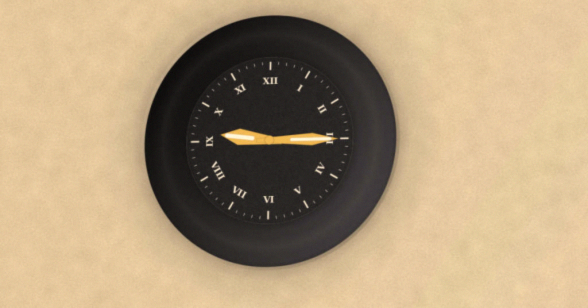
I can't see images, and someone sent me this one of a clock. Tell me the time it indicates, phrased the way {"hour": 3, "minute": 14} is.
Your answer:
{"hour": 9, "minute": 15}
